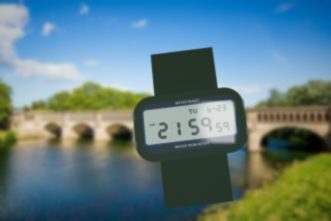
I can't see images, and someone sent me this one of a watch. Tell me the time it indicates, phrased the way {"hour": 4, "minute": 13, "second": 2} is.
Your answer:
{"hour": 21, "minute": 59, "second": 59}
